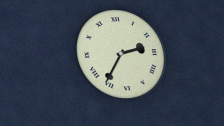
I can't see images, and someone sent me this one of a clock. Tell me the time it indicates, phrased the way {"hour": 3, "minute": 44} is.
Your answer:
{"hour": 2, "minute": 36}
